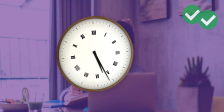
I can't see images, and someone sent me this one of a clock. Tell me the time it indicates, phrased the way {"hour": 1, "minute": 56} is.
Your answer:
{"hour": 5, "minute": 26}
